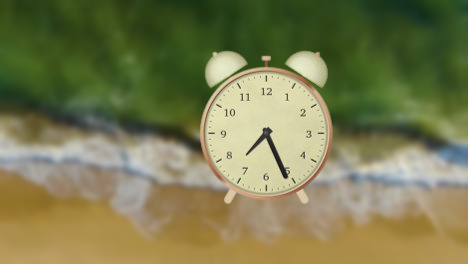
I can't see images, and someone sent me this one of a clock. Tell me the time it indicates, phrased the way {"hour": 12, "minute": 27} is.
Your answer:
{"hour": 7, "minute": 26}
